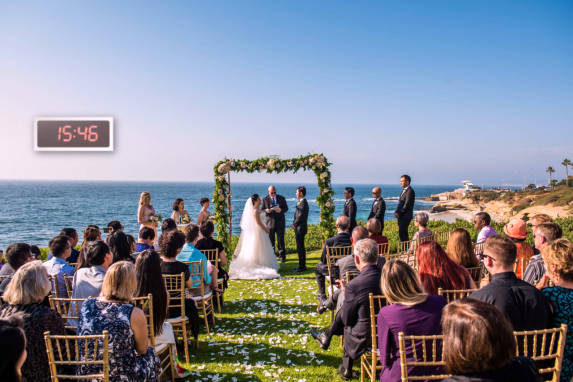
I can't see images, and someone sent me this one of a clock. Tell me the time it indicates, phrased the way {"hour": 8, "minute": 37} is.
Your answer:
{"hour": 15, "minute": 46}
